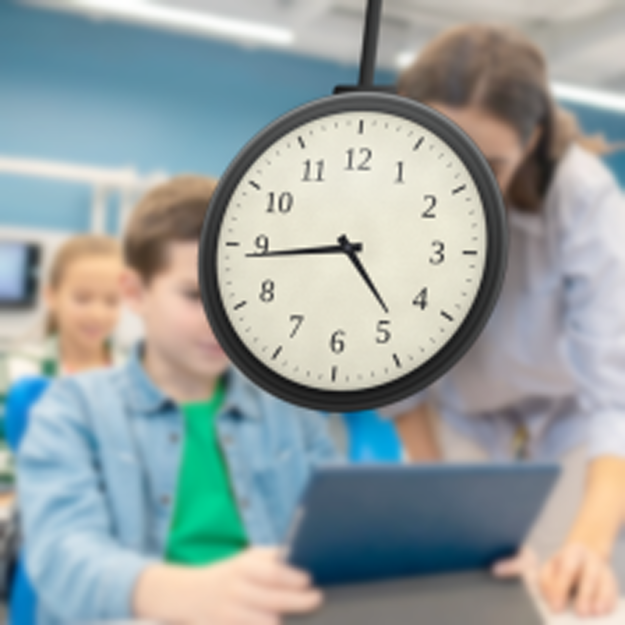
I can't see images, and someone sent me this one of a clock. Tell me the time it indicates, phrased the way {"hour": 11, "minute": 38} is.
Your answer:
{"hour": 4, "minute": 44}
